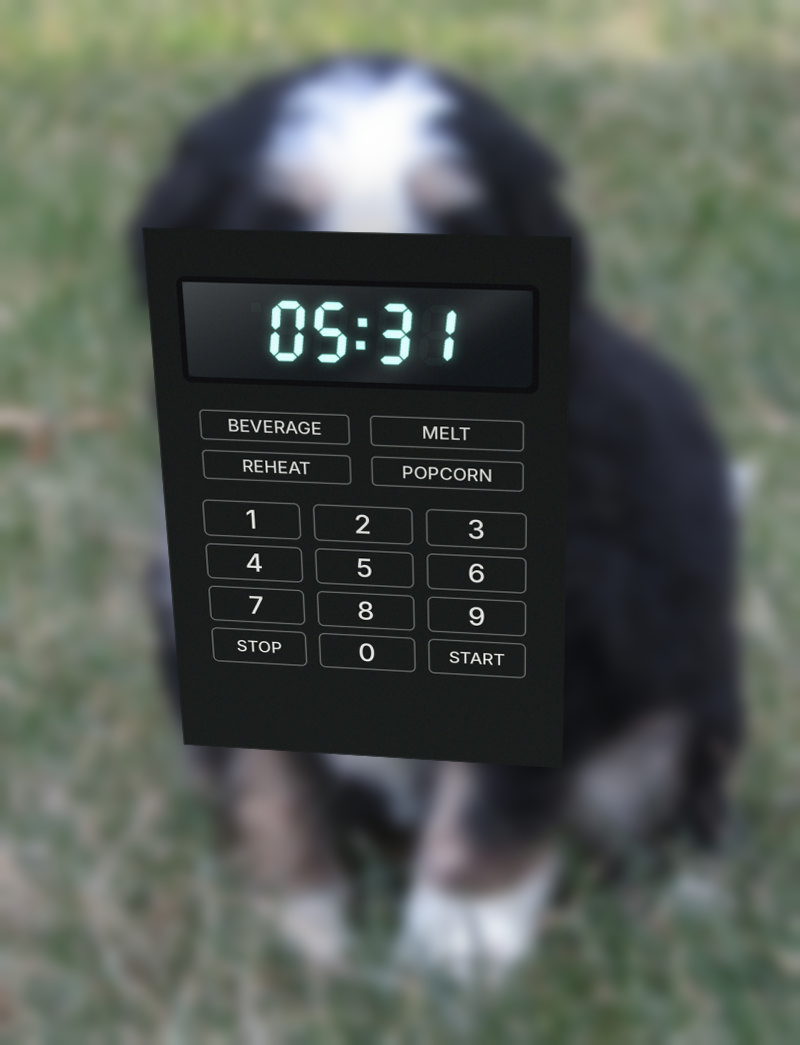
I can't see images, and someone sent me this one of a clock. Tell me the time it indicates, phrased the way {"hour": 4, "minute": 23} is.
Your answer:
{"hour": 5, "minute": 31}
